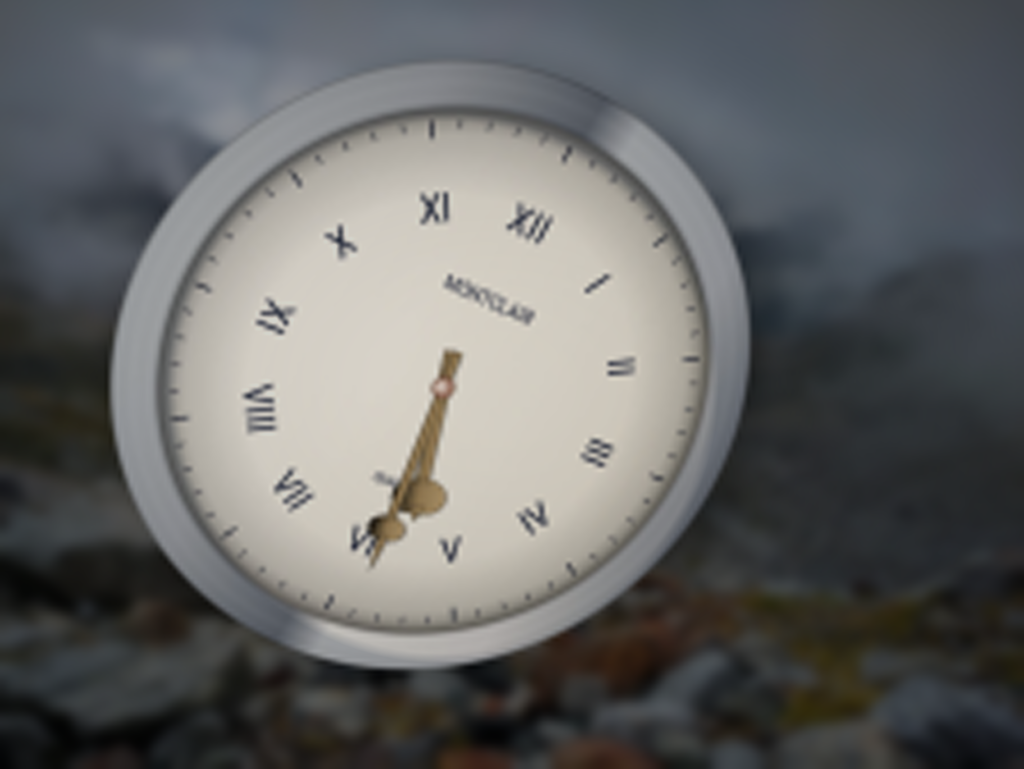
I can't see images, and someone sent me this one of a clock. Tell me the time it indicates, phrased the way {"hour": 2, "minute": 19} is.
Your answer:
{"hour": 5, "minute": 29}
